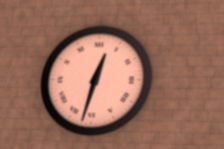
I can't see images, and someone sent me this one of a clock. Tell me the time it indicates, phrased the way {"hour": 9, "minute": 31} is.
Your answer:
{"hour": 12, "minute": 32}
